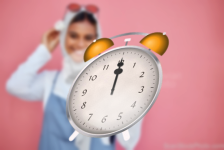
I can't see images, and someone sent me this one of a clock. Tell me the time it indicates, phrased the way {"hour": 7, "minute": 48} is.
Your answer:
{"hour": 12, "minute": 0}
